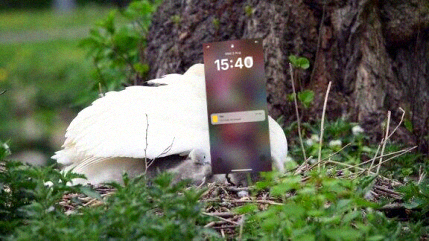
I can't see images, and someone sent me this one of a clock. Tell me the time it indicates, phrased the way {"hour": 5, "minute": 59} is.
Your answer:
{"hour": 15, "minute": 40}
